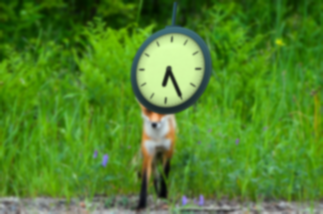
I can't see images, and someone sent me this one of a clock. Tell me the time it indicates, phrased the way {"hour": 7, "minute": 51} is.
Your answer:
{"hour": 6, "minute": 25}
